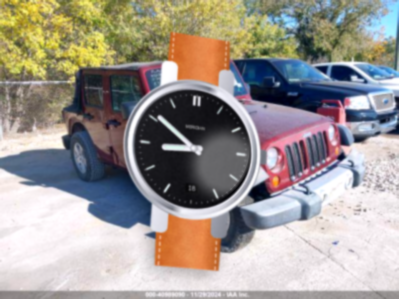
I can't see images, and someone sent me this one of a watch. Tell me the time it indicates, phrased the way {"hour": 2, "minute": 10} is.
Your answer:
{"hour": 8, "minute": 51}
